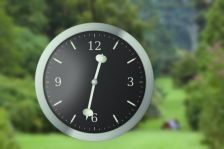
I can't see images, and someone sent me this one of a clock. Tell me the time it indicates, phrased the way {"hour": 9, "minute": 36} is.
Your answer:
{"hour": 12, "minute": 32}
